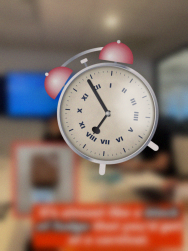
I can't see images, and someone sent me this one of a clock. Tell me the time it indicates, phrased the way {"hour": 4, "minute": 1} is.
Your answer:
{"hour": 7, "minute": 59}
